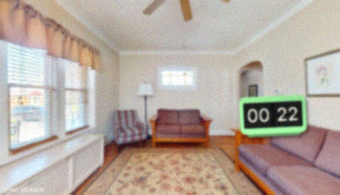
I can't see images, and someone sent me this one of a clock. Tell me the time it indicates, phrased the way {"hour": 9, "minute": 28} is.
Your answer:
{"hour": 0, "minute": 22}
